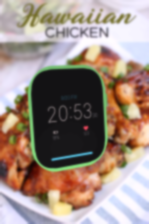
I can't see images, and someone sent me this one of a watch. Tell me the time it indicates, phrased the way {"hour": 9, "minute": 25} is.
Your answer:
{"hour": 20, "minute": 53}
